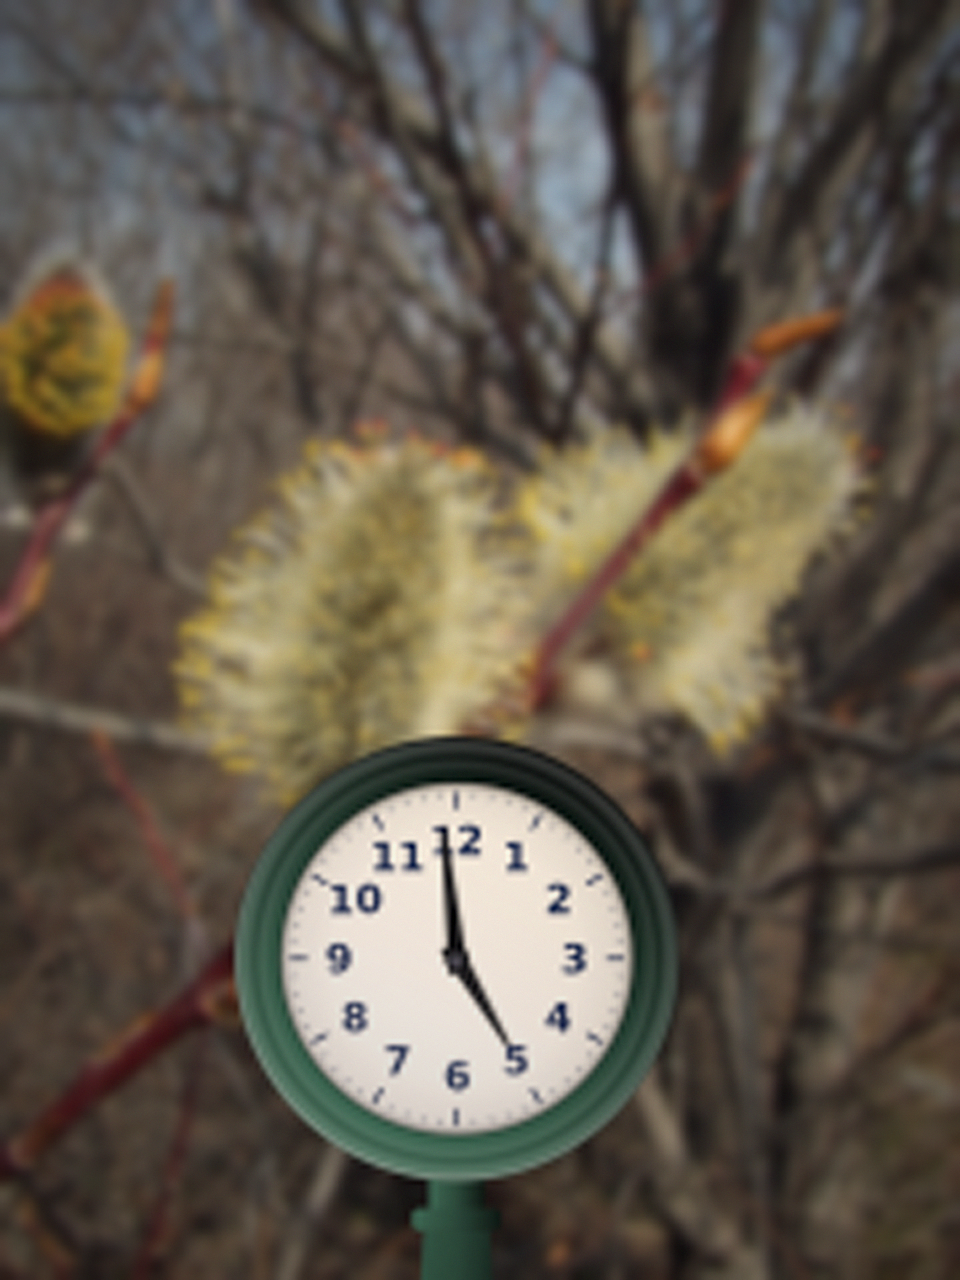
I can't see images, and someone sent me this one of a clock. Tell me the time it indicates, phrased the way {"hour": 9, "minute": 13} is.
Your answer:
{"hour": 4, "minute": 59}
